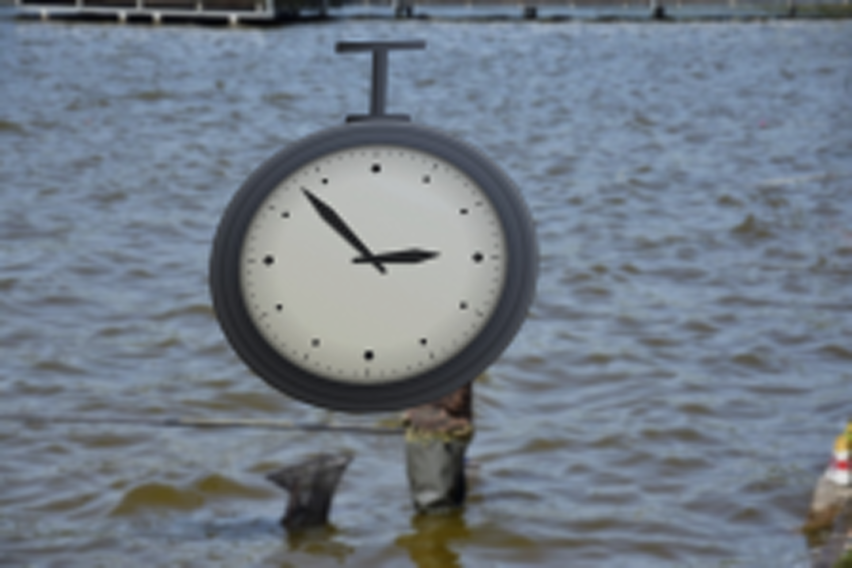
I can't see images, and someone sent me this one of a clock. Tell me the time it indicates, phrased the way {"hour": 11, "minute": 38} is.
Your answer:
{"hour": 2, "minute": 53}
